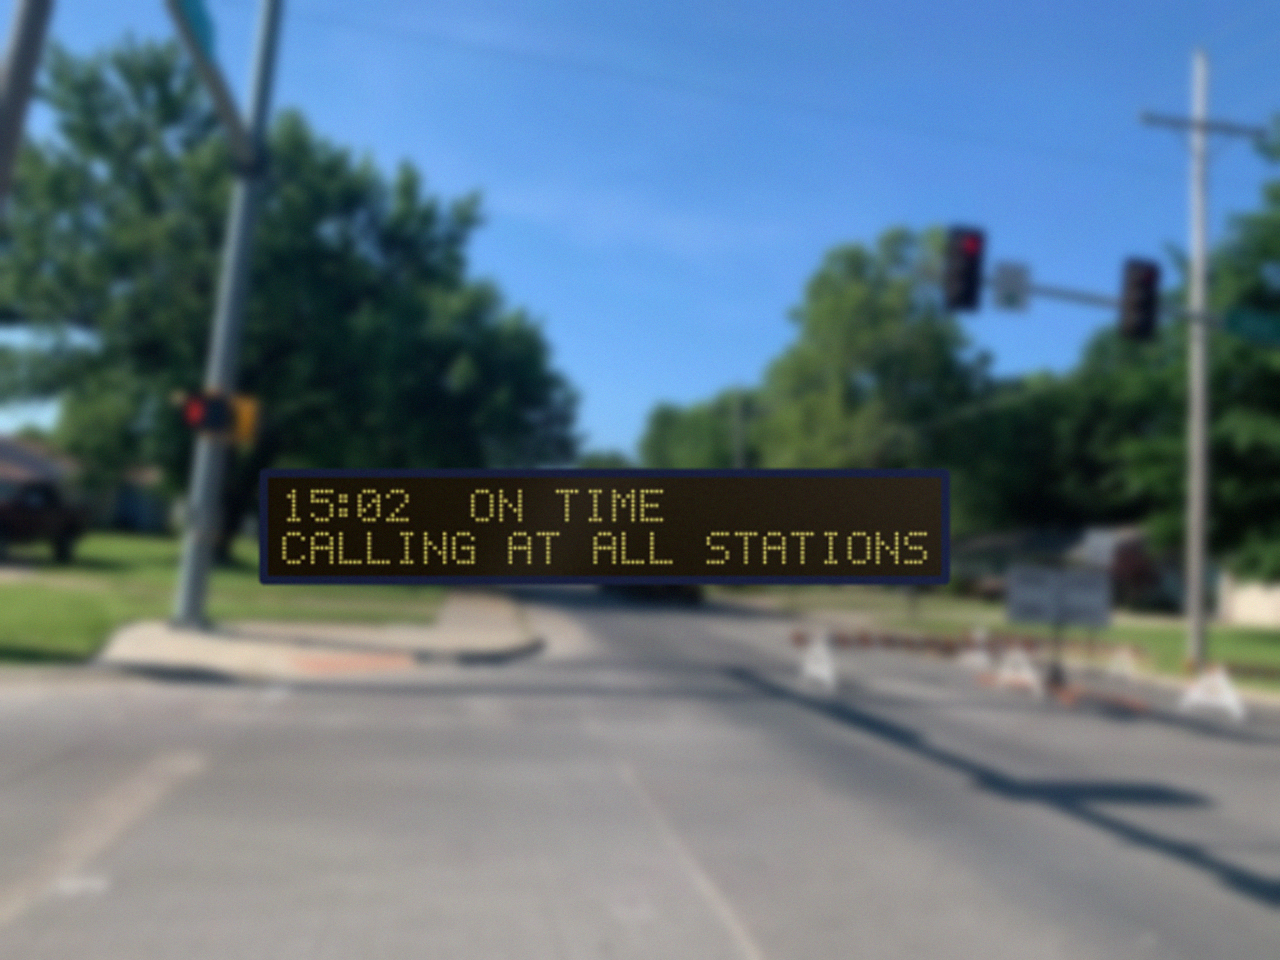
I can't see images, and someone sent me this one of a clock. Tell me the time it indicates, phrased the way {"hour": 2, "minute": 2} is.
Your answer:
{"hour": 15, "minute": 2}
